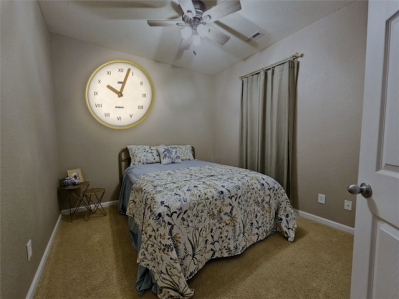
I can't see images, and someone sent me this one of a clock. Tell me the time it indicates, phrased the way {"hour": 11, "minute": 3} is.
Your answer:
{"hour": 10, "minute": 3}
